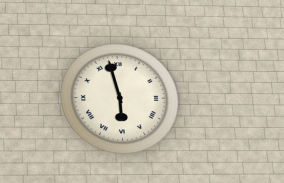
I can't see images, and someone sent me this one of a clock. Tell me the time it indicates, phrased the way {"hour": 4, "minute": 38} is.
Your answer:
{"hour": 5, "minute": 58}
